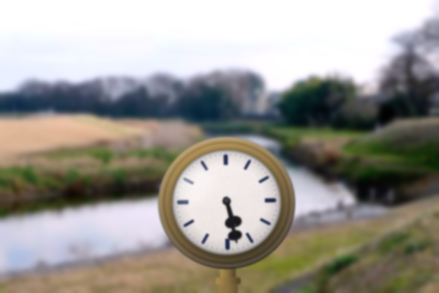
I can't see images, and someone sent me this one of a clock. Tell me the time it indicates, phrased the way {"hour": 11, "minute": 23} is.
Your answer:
{"hour": 5, "minute": 28}
